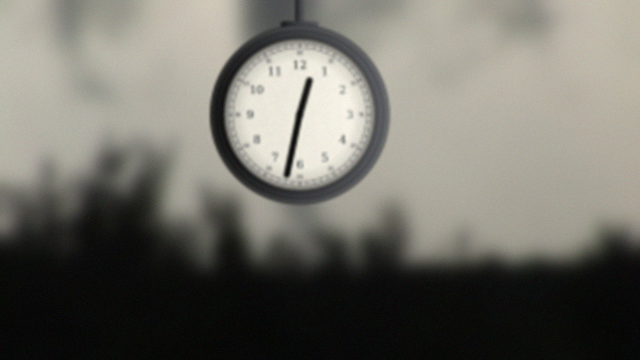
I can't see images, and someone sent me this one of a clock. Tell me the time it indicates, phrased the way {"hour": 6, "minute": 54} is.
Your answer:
{"hour": 12, "minute": 32}
